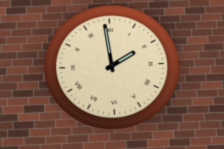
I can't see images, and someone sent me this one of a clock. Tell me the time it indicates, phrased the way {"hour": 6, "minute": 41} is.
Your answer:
{"hour": 1, "minute": 59}
